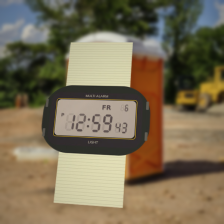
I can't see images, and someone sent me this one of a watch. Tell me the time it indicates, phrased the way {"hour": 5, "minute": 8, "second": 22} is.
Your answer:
{"hour": 12, "minute": 59, "second": 43}
